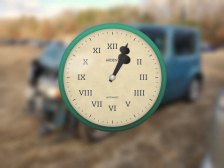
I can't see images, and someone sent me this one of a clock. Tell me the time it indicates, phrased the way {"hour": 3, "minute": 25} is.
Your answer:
{"hour": 1, "minute": 4}
